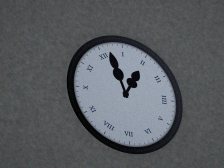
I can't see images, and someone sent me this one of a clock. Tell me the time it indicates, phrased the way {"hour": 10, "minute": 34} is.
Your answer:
{"hour": 2, "minute": 2}
